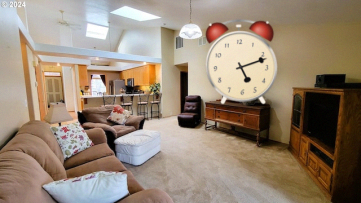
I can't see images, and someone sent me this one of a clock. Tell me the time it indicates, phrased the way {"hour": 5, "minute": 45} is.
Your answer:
{"hour": 5, "minute": 12}
